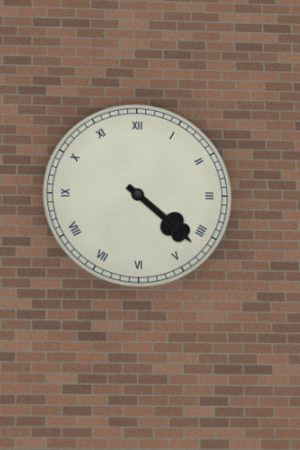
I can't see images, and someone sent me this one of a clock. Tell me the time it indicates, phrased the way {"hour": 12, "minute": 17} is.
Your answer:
{"hour": 4, "minute": 22}
